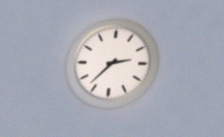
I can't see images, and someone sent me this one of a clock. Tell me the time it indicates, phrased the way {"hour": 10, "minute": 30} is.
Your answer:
{"hour": 2, "minute": 37}
